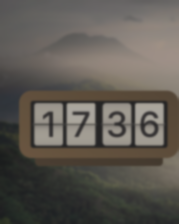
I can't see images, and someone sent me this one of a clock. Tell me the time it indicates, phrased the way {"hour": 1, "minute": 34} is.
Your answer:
{"hour": 17, "minute": 36}
